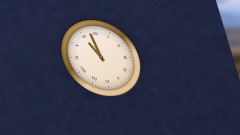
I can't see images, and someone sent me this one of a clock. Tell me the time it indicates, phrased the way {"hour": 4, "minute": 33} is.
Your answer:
{"hour": 10, "minute": 58}
